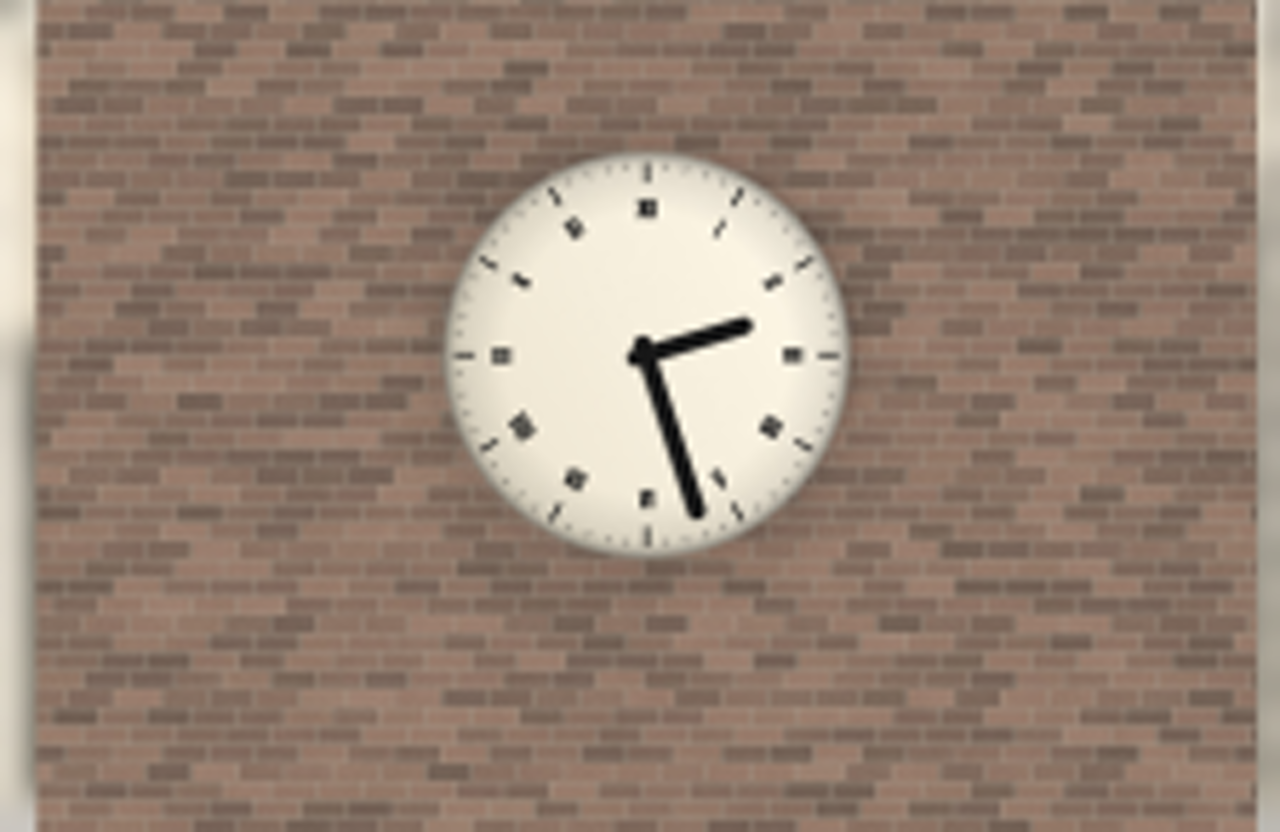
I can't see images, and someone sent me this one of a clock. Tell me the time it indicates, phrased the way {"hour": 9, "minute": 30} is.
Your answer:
{"hour": 2, "minute": 27}
